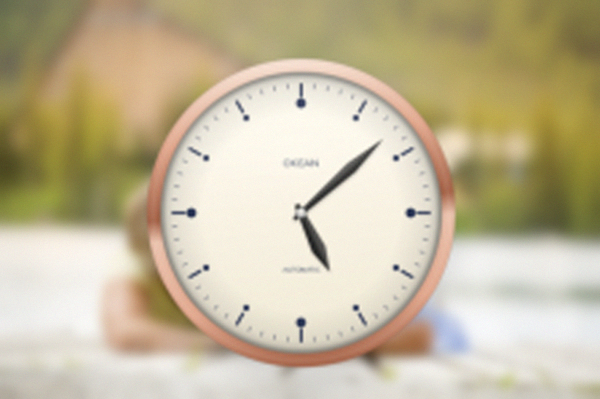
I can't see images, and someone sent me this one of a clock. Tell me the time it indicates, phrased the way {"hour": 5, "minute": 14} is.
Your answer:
{"hour": 5, "minute": 8}
